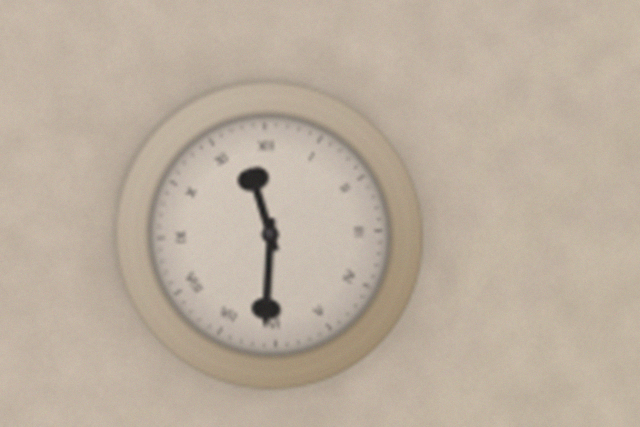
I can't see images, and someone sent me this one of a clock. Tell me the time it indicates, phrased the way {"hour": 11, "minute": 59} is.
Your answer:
{"hour": 11, "minute": 31}
